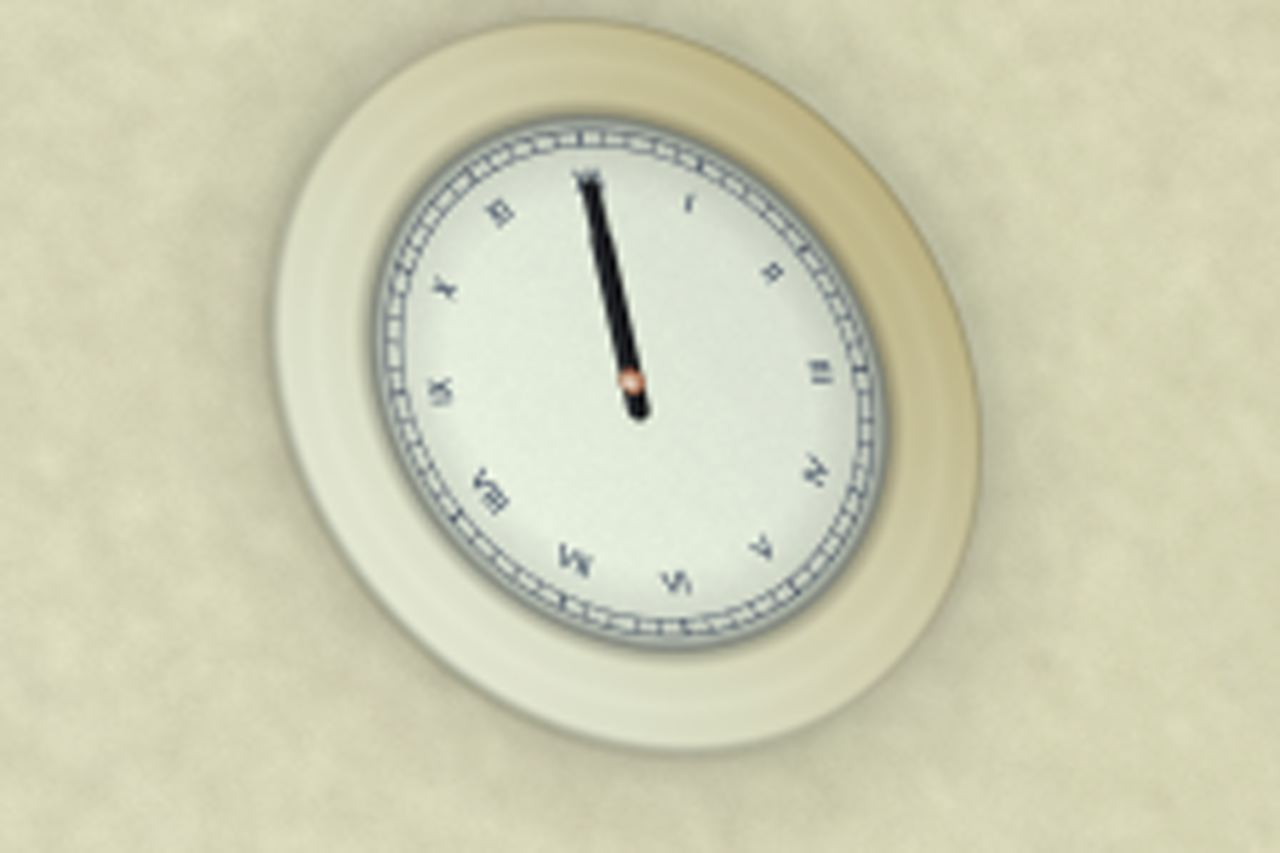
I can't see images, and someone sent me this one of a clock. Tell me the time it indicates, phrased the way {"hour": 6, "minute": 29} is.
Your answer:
{"hour": 12, "minute": 0}
